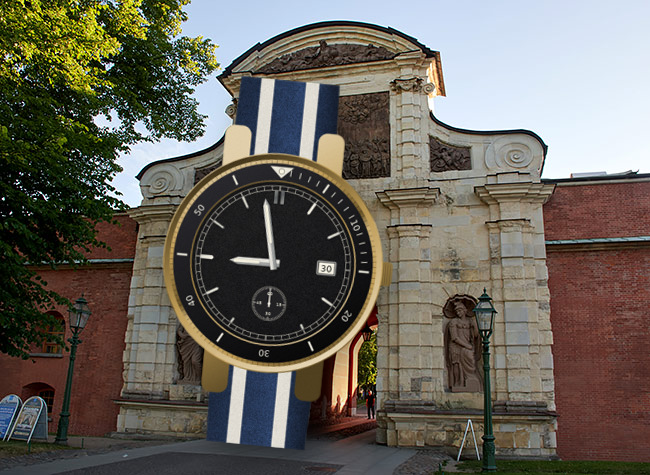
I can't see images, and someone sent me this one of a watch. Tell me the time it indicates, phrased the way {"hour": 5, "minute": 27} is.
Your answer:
{"hour": 8, "minute": 58}
